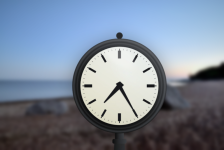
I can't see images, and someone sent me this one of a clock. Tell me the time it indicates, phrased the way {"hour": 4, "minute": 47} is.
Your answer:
{"hour": 7, "minute": 25}
